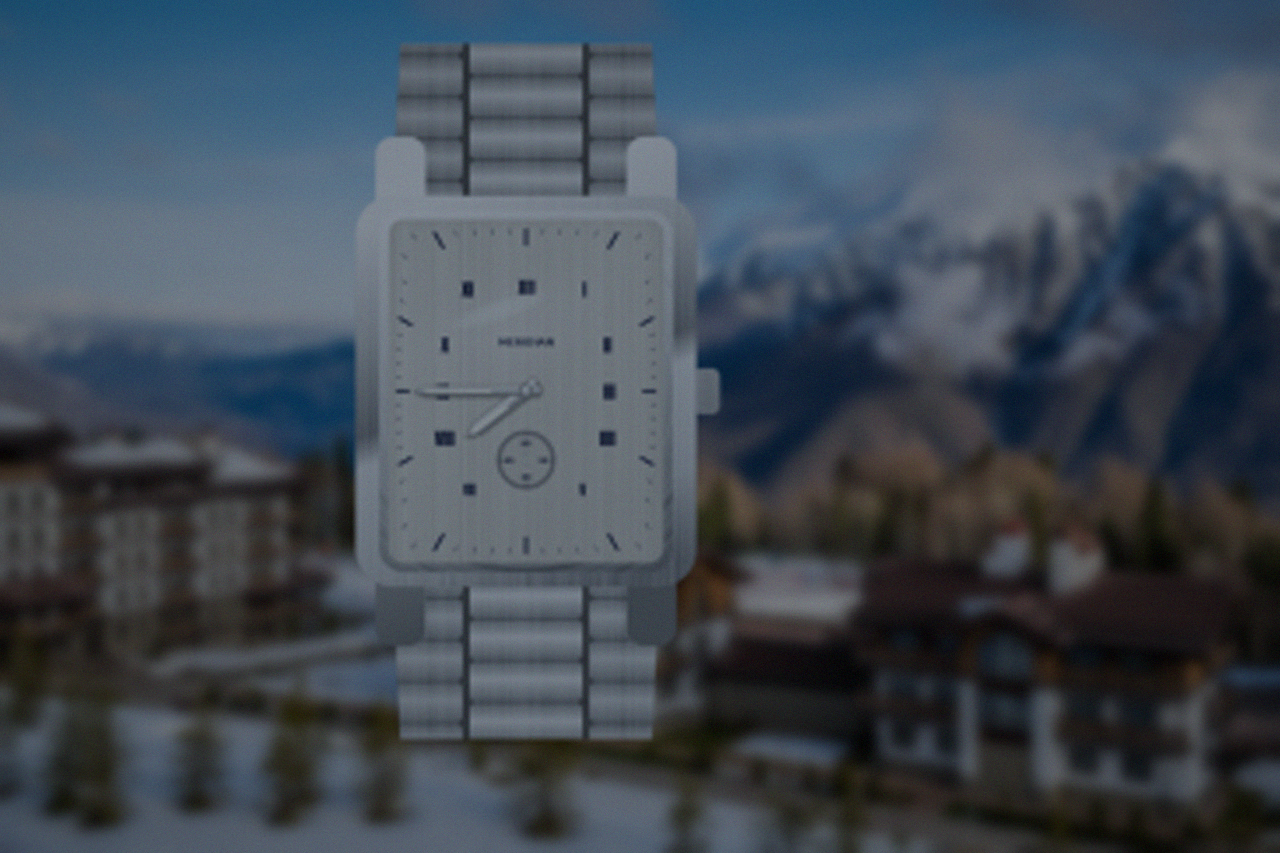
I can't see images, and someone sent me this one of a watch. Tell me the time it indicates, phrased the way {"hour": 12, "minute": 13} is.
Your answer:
{"hour": 7, "minute": 45}
